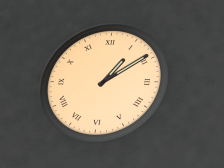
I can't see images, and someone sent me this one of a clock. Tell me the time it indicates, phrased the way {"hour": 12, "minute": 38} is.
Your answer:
{"hour": 1, "minute": 9}
